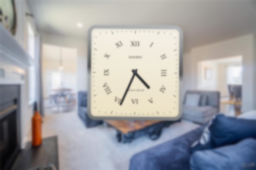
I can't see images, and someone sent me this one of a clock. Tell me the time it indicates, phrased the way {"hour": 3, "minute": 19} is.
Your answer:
{"hour": 4, "minute": 34}
